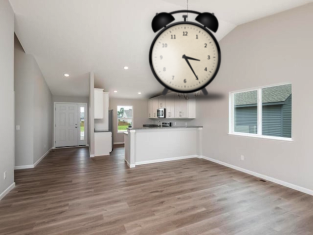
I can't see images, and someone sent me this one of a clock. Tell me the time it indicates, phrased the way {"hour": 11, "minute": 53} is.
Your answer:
{"hour": 3, "minute": 25}
